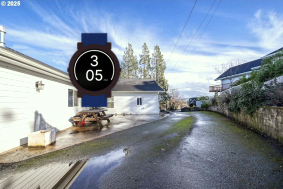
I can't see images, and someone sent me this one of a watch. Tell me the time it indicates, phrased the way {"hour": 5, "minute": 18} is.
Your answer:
{"hour": 3, "minute": 5}
